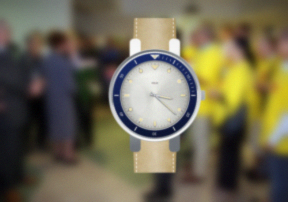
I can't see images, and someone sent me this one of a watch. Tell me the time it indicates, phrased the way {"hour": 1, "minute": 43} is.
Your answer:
{"hour": 3, "minute": 22}
